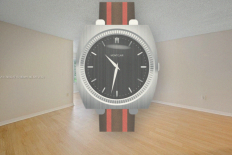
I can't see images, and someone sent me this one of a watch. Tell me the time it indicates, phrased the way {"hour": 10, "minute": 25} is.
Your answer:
{"hour": 10, "minute": 32}
